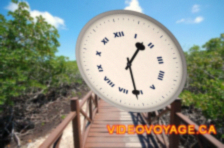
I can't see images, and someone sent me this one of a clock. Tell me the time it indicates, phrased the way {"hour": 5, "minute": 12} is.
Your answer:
{"hour": 1, "minute": 31}
